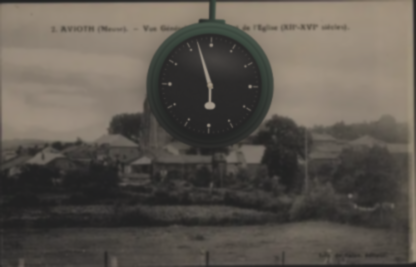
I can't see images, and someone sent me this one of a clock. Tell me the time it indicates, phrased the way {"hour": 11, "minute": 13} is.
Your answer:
{"hour": 5, "minute": 57}
